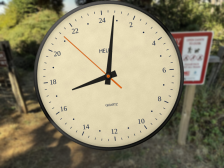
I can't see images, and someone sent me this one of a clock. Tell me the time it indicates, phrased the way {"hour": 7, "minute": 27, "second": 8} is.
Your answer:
{"hour": 17, "minute": 1, "second": 53}
